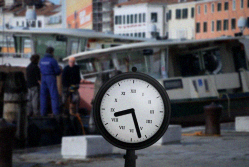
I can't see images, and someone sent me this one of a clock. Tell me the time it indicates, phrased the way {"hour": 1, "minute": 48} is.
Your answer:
{"hour": 8, "minute": 27}
